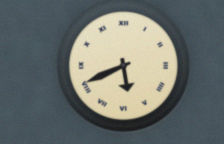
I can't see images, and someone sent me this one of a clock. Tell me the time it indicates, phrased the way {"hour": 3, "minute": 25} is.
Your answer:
{"hour": 5, "minute": 41}
